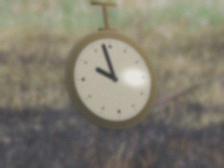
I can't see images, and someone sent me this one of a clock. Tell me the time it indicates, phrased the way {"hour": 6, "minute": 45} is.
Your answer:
{"hour": 9, "minute": 58}
